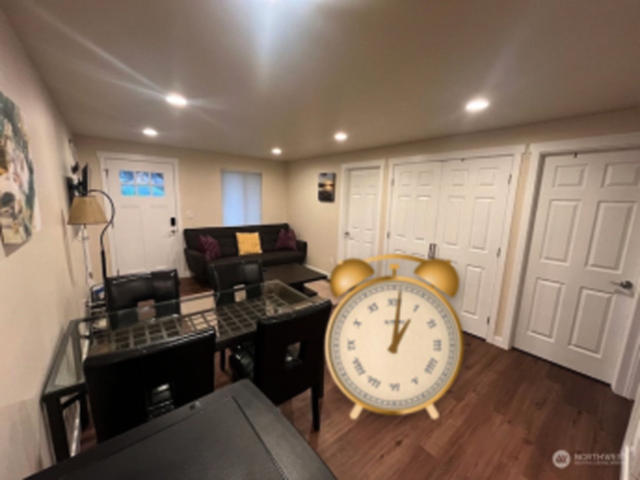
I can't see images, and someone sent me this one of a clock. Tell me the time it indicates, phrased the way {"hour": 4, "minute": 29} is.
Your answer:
{"hour": 1, "minute": 1}
